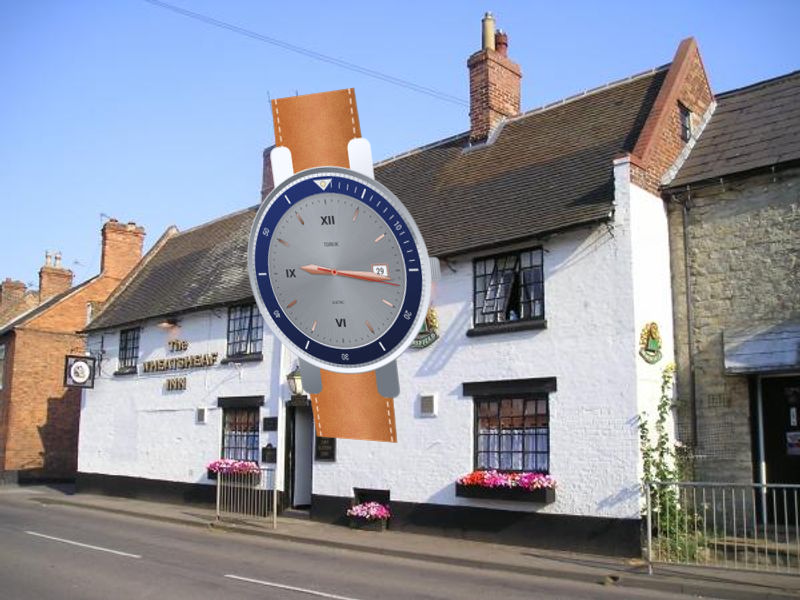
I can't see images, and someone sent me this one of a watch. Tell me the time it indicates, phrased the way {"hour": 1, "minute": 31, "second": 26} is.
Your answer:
{"hour": 9, "minute": 16, "second": 17}
